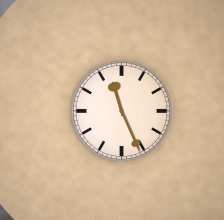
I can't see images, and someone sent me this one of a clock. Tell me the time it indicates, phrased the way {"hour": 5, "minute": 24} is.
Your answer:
{"hour": 11, "minute": 26}
